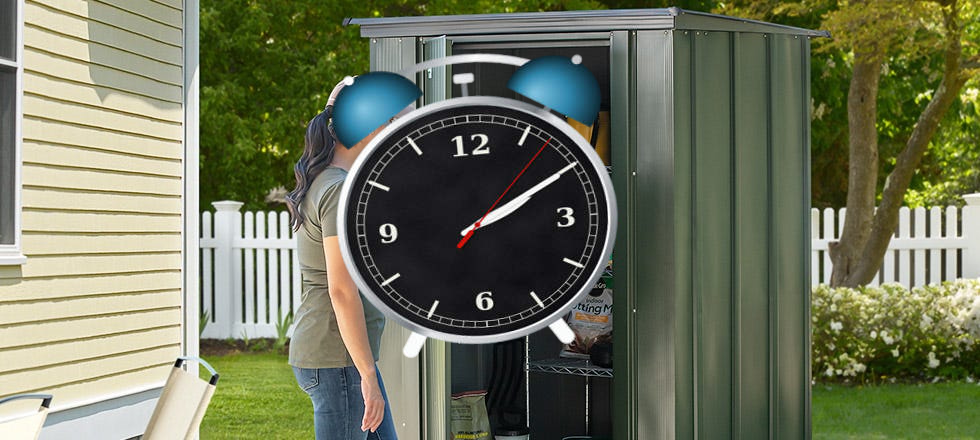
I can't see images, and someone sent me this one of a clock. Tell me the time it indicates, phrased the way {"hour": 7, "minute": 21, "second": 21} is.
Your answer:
{"hour": 2, "minute": 10, "second": 7}
